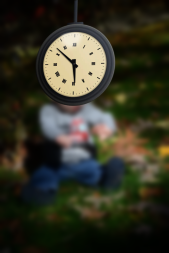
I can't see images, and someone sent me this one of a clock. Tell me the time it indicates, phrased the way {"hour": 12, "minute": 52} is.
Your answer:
{"hour": 5, "minute": 52}
